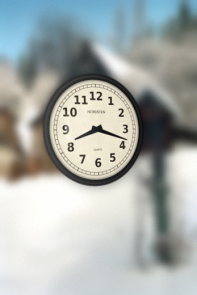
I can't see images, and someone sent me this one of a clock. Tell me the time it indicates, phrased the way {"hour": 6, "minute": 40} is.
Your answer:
{"hour": 8, "minute": 18}
